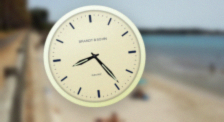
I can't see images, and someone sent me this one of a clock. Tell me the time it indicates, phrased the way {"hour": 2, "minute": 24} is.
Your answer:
{"hour": 8, "minute": 24}
